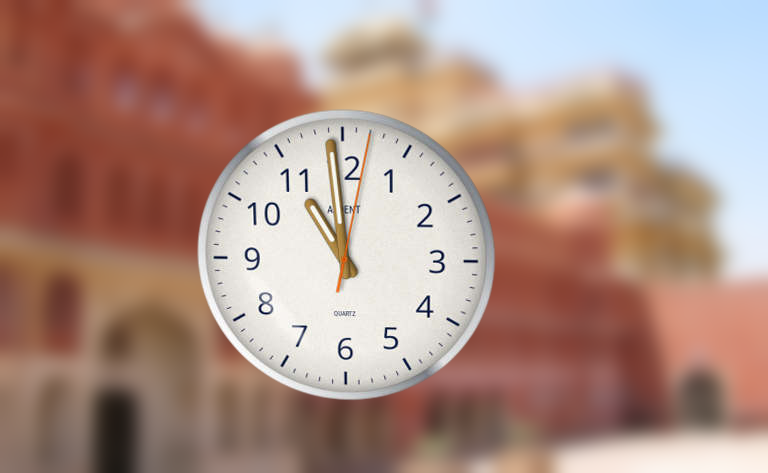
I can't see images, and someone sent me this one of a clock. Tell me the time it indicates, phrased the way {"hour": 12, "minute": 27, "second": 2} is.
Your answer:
{"hour": 10, "minute": 59, "second": 2}
